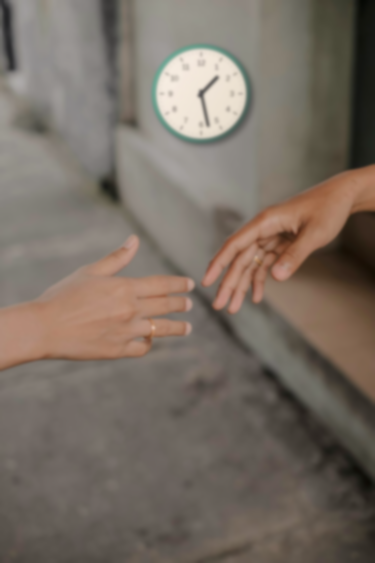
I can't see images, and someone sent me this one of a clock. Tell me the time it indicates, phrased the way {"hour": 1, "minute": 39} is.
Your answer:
{"hour": 1, "minute": 28}
